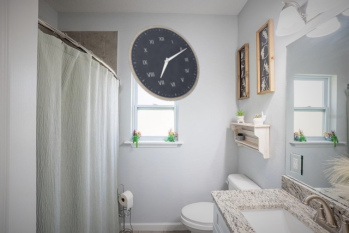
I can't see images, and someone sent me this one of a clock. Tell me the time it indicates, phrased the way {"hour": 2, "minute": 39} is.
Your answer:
{"hour": 7, "minute": 11}
